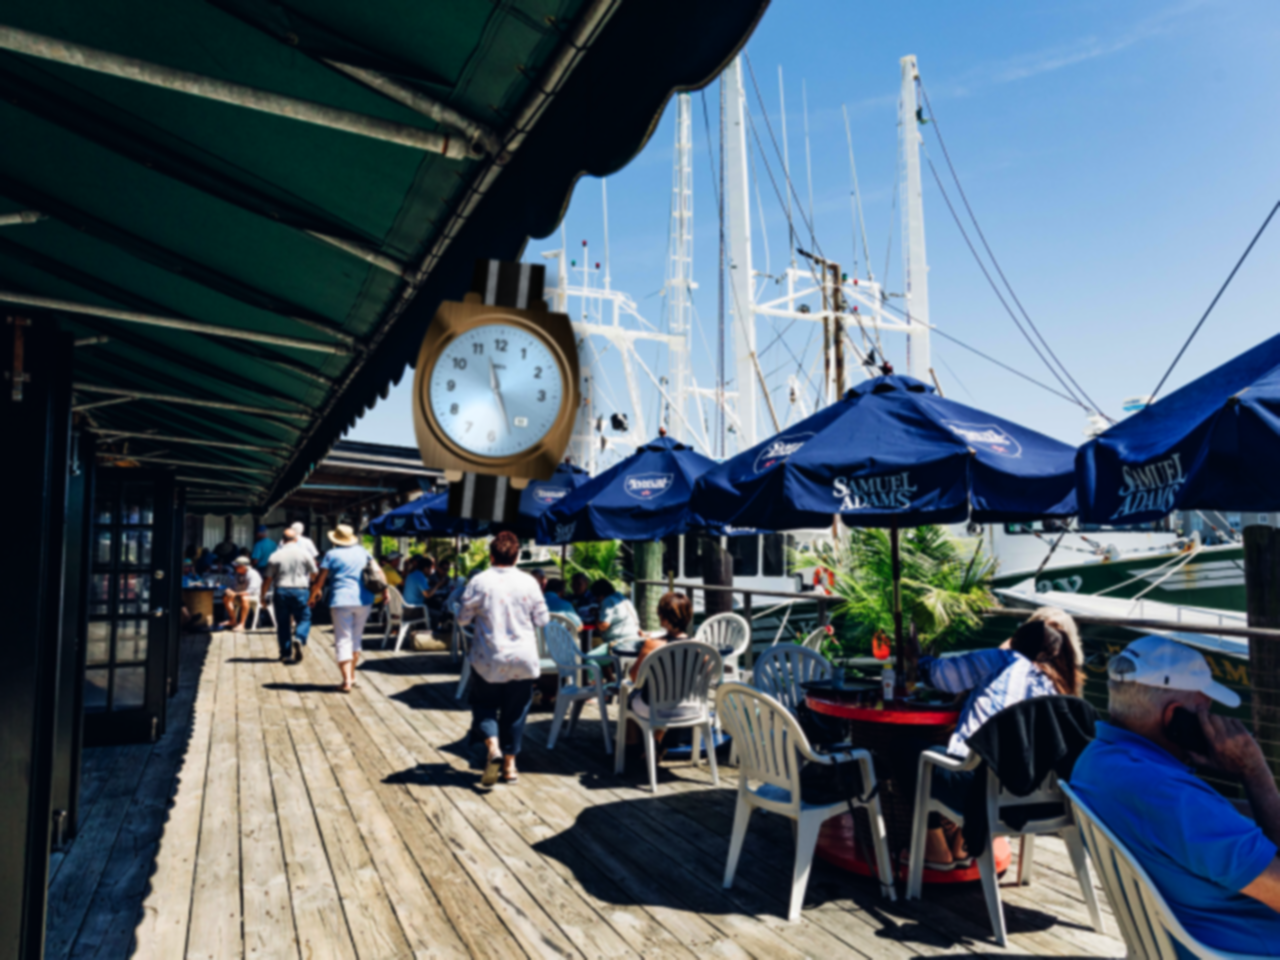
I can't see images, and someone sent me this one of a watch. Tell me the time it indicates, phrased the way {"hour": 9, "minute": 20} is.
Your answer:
{"hour": 11, "minute": 26}
